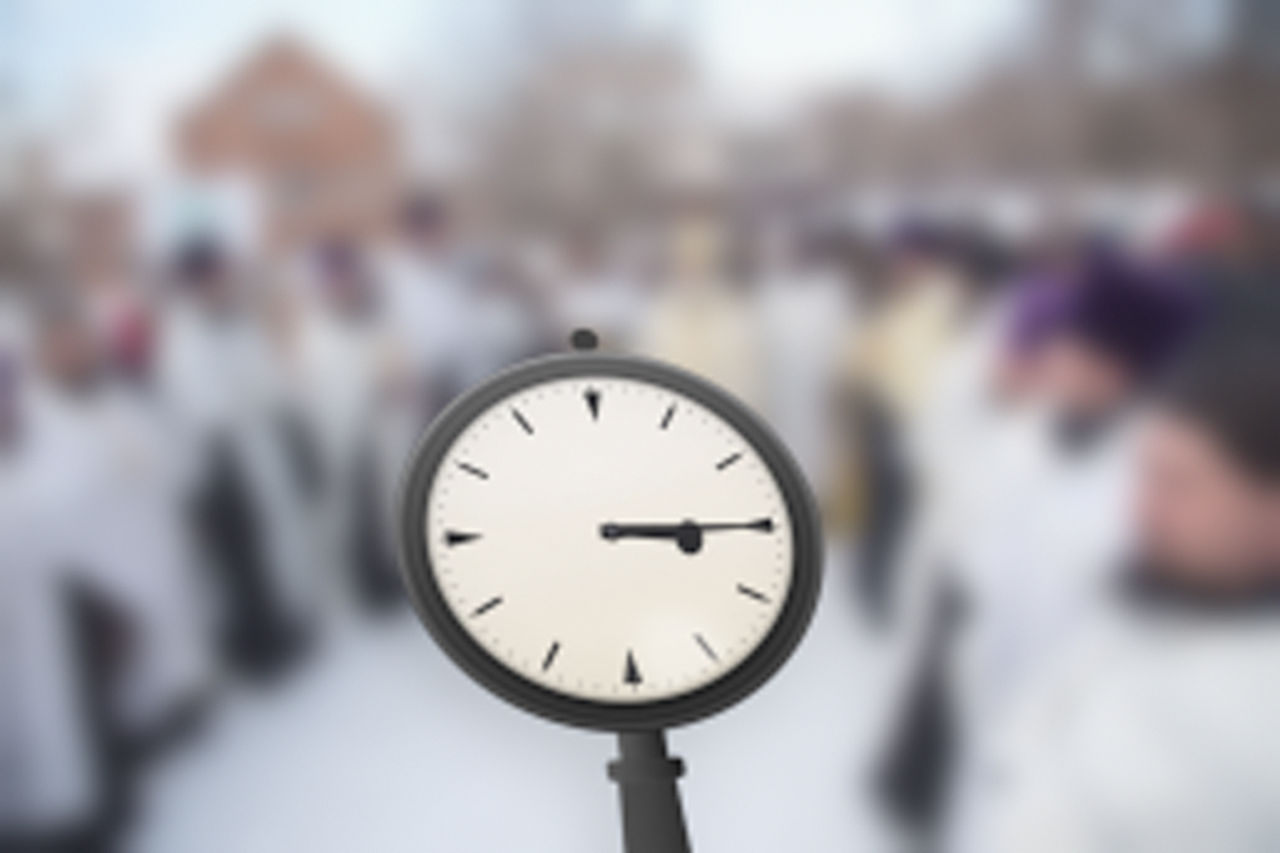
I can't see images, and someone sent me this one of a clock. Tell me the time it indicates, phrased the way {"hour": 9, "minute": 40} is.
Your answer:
{"hour": 3, "minute": 15}
